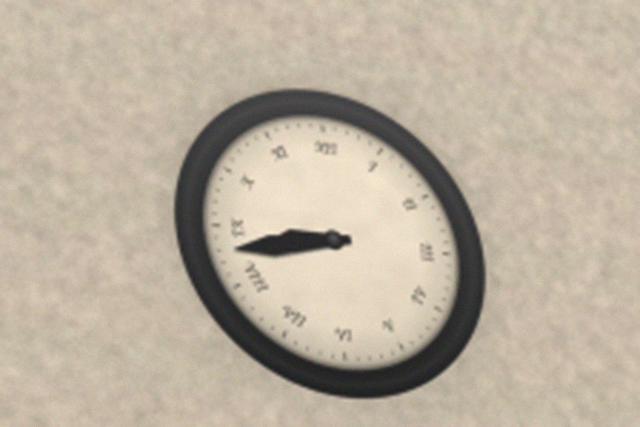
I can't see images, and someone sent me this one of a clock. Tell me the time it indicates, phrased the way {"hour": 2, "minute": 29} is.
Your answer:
{"hour": 8, "minute": 43}
